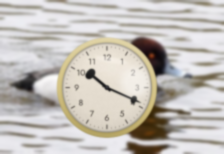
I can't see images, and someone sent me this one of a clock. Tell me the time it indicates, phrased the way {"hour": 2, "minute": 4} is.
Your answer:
{"hour": 10, "minute": 19}
